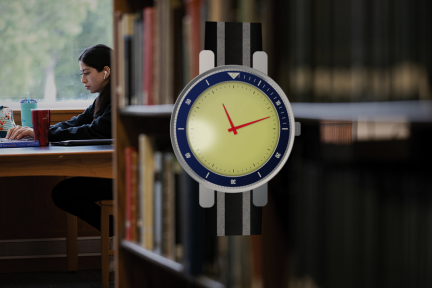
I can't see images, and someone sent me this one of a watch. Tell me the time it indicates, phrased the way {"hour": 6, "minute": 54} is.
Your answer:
{"hour": 11, "minute": 12}
